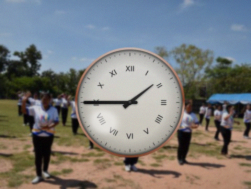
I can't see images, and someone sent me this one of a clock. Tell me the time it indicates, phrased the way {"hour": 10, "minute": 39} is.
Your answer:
{"hour": 1, "minute": 45}
